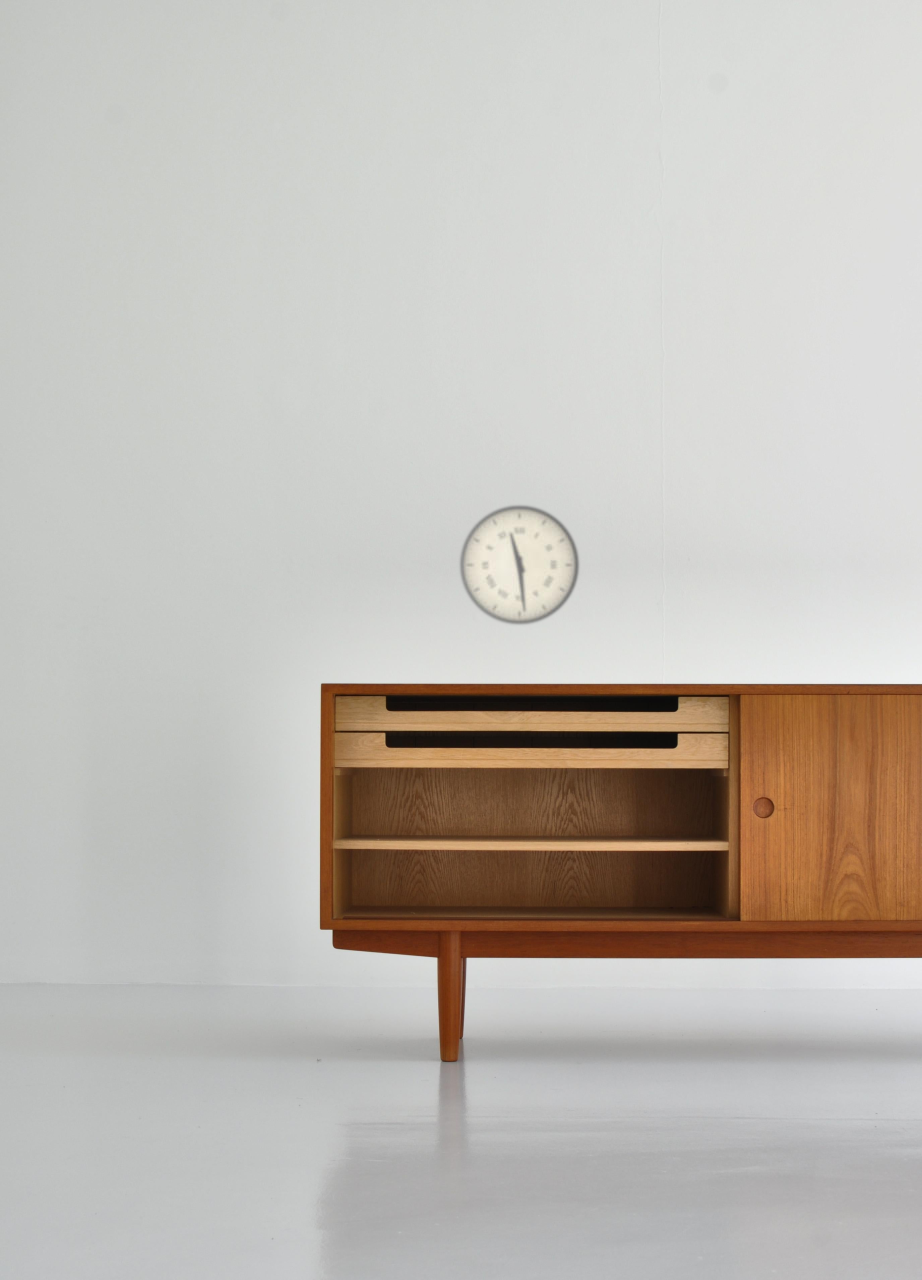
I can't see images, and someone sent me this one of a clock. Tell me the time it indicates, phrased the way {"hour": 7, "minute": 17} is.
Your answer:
{"hour": 11, "minute": 29}
